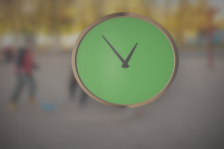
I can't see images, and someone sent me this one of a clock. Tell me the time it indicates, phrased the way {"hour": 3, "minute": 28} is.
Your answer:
{"hour": 12, "minute": 54}
